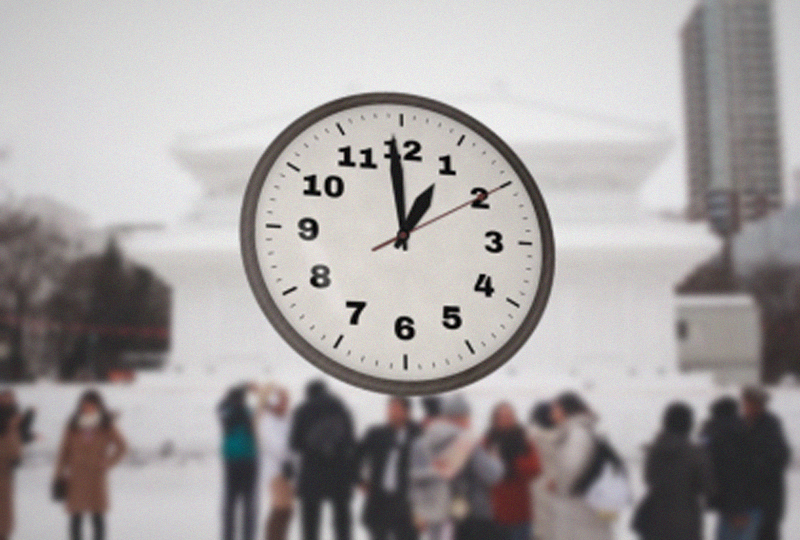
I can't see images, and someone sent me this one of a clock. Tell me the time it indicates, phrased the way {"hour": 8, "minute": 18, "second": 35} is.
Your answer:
{"hour": 12, "minute": 59, "second": 10}
